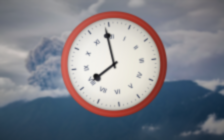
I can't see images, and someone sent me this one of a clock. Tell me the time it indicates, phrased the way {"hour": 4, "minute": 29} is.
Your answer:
{"hour": 7, "minute": 59}
